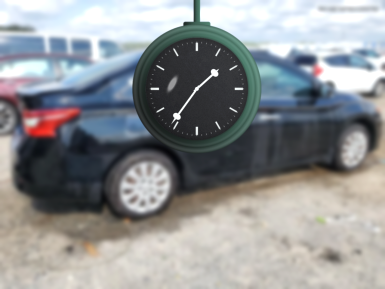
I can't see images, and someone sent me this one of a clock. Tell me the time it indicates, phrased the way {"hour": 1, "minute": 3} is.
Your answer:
{"hour": 1, "minute": 36}
